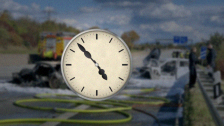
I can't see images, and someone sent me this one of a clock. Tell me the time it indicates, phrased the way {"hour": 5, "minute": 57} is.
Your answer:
{"hour": 4, "minute": 53}
